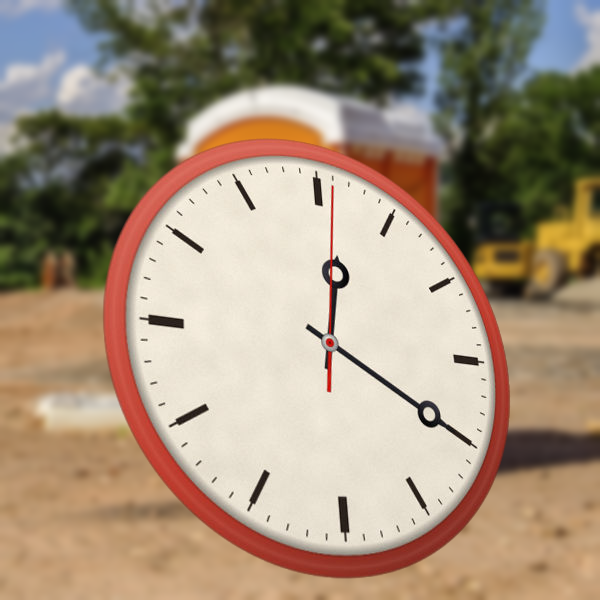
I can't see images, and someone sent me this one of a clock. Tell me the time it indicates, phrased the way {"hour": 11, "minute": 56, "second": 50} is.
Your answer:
{"hour": 12, "minute": 20, "second": 1}
